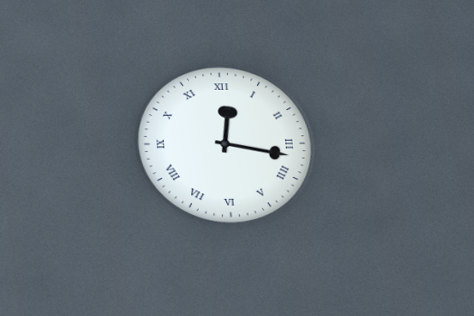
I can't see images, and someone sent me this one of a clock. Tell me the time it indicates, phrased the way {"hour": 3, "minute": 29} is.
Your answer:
{"hour": 12, "minute": 17}
